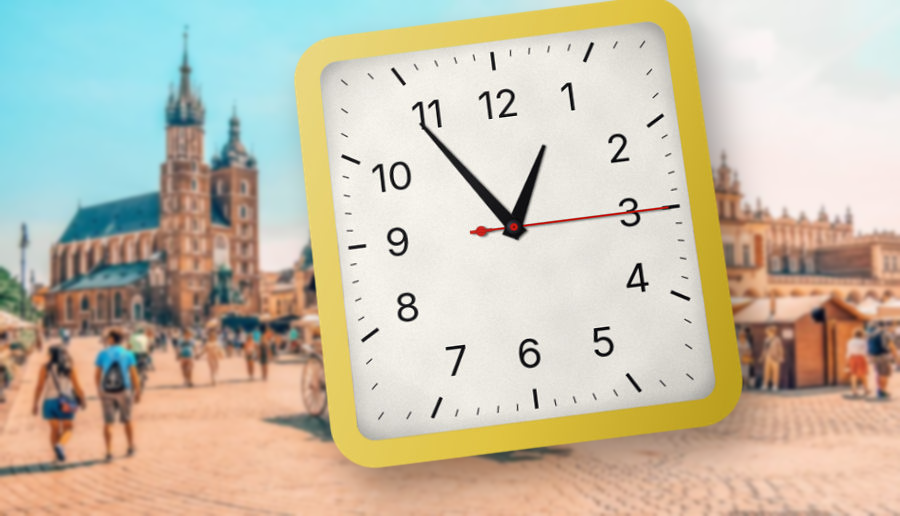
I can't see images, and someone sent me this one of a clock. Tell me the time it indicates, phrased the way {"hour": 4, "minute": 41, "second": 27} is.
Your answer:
{"hour": 12, "minute": 54, "second": 15}
